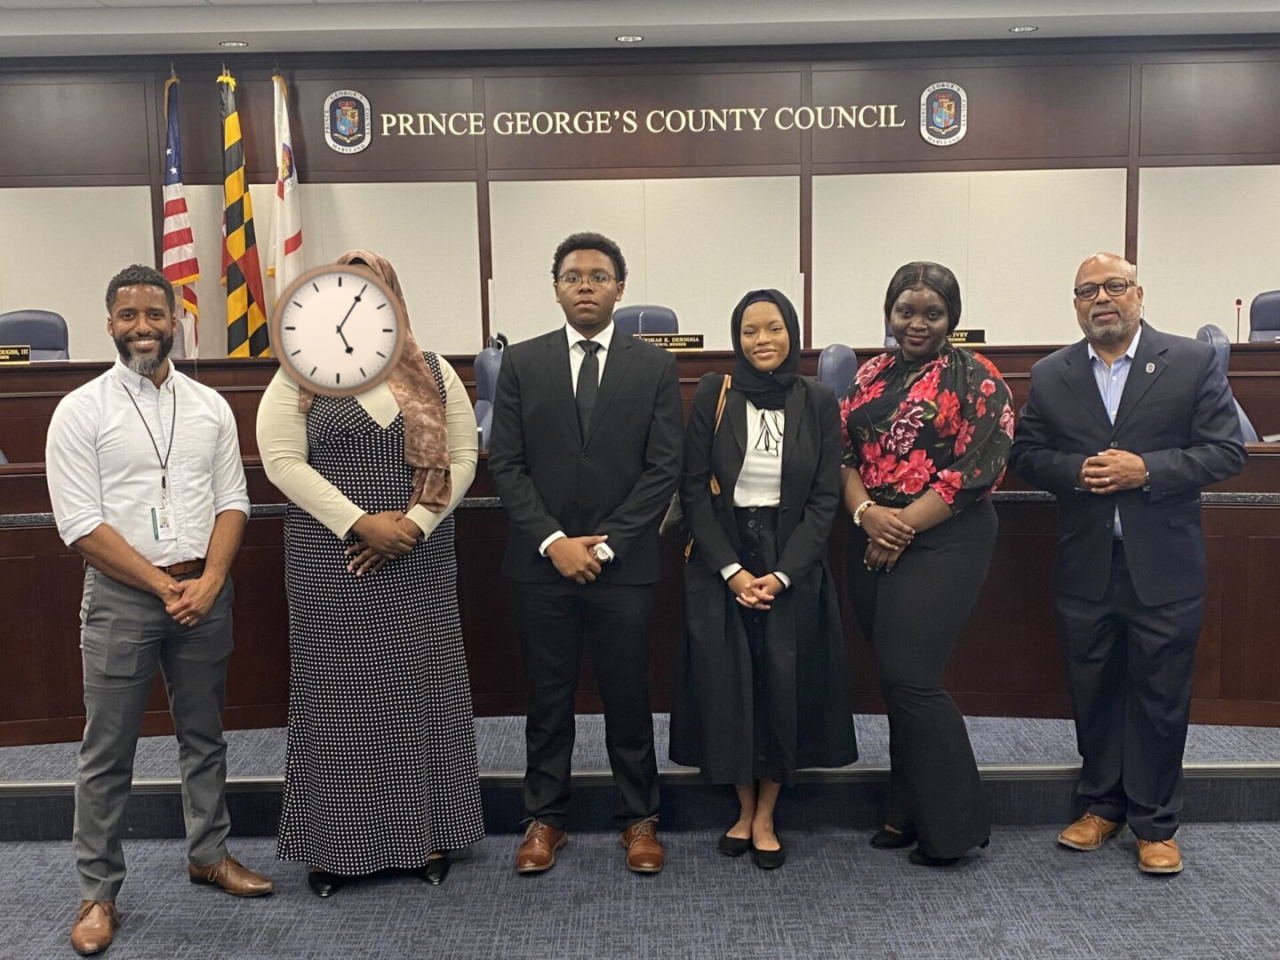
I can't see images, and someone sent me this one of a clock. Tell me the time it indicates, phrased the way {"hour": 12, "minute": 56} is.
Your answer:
{"hour": 5, "minute": 5}
